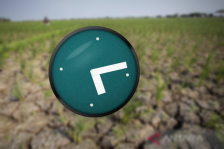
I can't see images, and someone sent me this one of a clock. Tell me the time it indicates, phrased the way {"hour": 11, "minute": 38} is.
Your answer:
{"hour": 5, "minute": 12}
